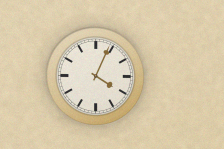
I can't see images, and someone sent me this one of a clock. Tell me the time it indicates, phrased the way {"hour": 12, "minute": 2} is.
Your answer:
{"hour": 4, "minute": 4}
